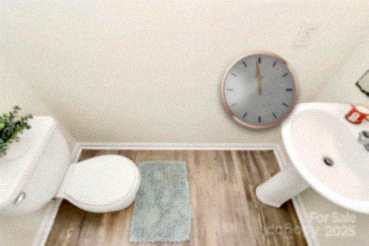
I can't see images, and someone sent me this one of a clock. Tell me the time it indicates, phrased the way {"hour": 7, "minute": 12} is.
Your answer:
{"hour": 11, "minute": 59}
